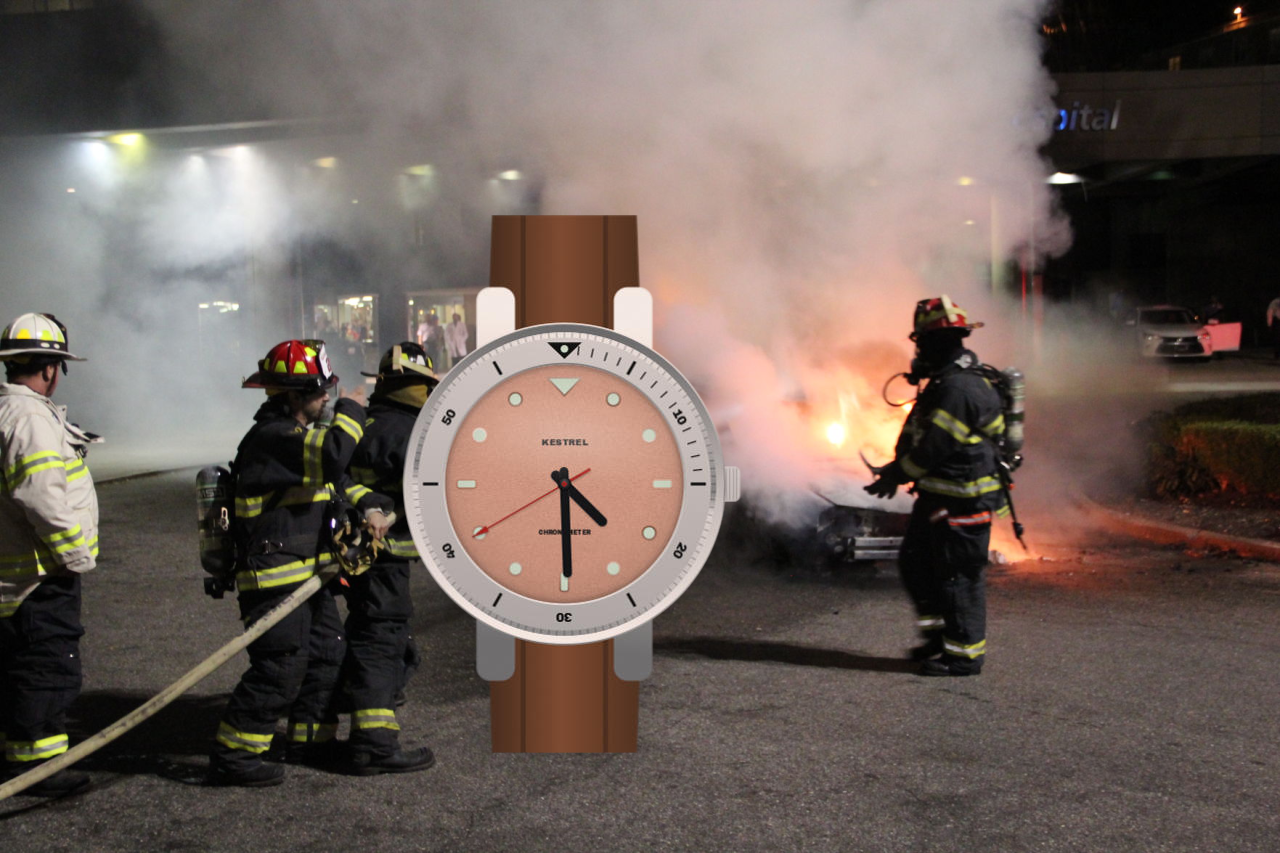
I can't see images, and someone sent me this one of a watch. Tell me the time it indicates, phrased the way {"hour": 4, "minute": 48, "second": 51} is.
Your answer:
{"hour": 4, "minute": 29, "second": 40}
